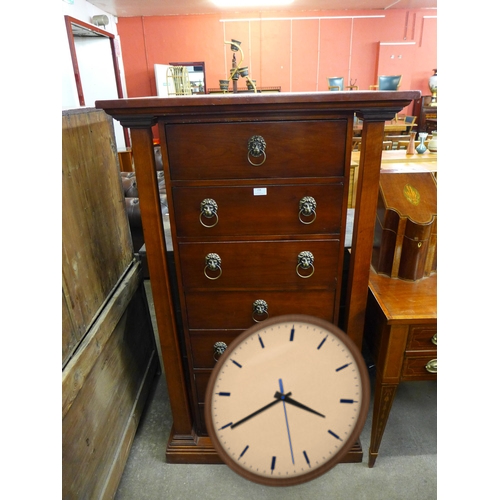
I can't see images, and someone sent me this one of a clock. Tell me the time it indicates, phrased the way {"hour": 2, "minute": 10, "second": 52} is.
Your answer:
{"hour": 3, "minute": 39, "second": 27}
